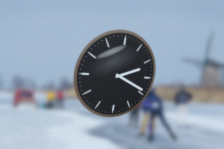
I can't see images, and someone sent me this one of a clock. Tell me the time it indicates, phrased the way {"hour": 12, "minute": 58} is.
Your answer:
{"hour": 2, "minute": 19}
